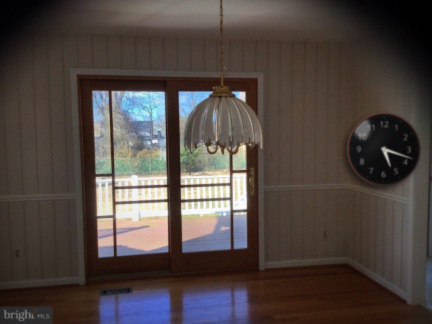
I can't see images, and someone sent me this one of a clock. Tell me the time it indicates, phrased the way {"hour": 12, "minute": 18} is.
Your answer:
{"hour": 5, "minute": 18}
